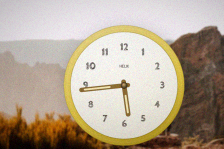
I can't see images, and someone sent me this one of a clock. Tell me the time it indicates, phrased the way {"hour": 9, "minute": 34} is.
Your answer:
{"hour": 5, "minute": 44}
